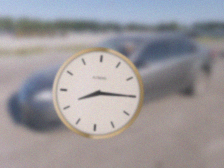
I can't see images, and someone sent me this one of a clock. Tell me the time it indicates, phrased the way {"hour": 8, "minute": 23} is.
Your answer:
{"hour": 8, "minute": 15}
